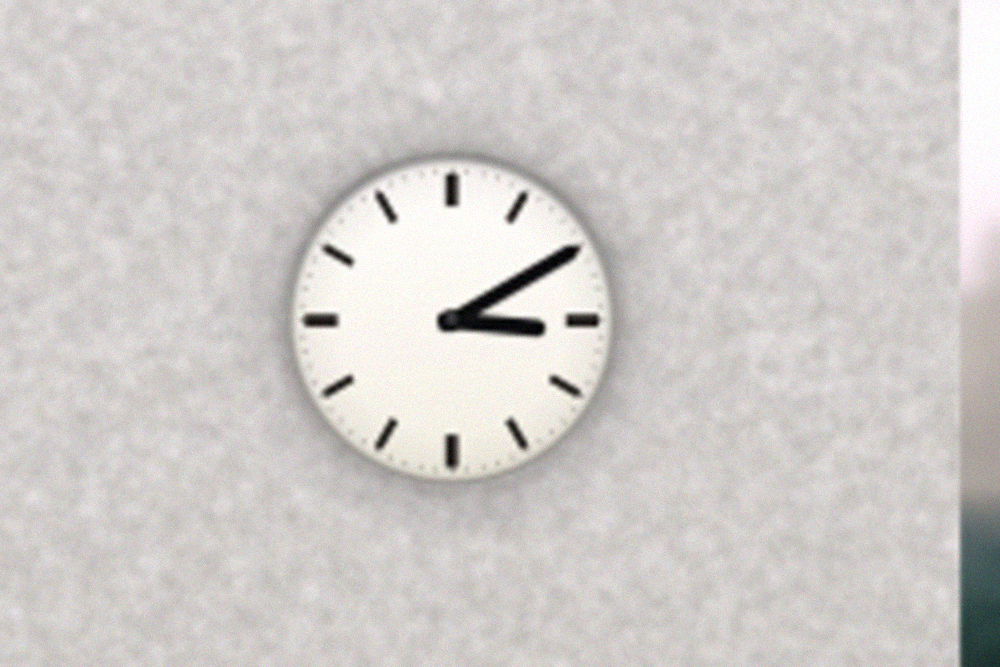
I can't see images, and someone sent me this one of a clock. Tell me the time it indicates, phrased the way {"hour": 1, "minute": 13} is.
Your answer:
{"hour": 3, "minute": 10}
